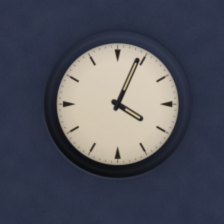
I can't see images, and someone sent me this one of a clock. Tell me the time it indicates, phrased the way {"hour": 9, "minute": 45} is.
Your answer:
{"hour": 4, "minute": 4}
